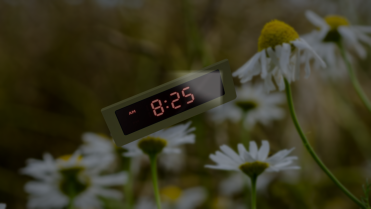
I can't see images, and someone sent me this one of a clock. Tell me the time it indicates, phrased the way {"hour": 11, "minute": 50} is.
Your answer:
{"hour": 8, "minute": 25}
